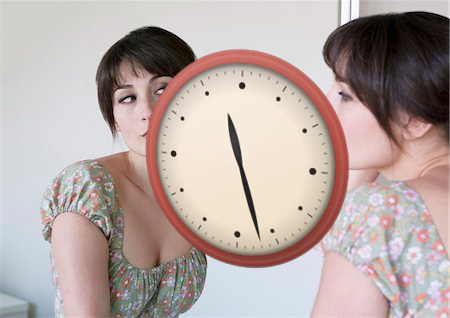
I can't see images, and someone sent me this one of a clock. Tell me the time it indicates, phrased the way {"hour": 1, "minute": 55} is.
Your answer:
{"hour": 11, "minute": 27}
